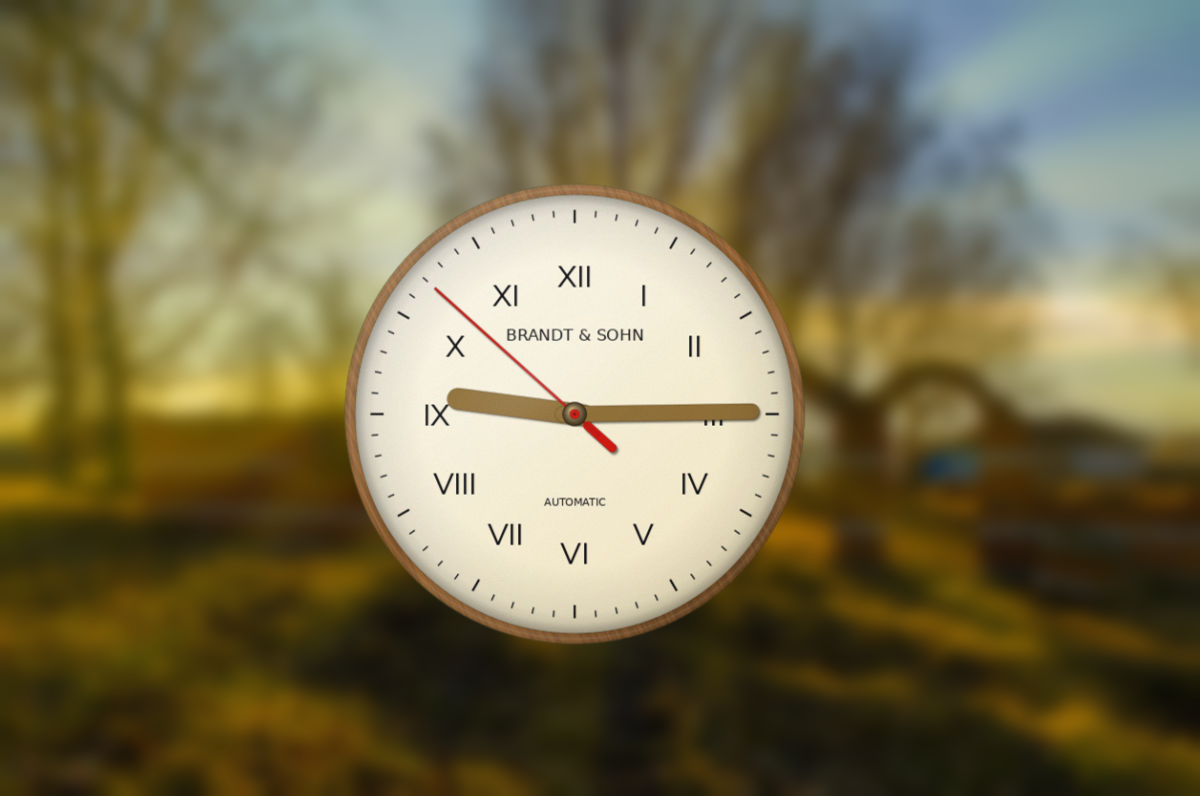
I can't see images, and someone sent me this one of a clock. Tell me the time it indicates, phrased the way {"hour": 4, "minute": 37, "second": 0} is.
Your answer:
{"hour": 9, "minute": 14, "second": 52}
